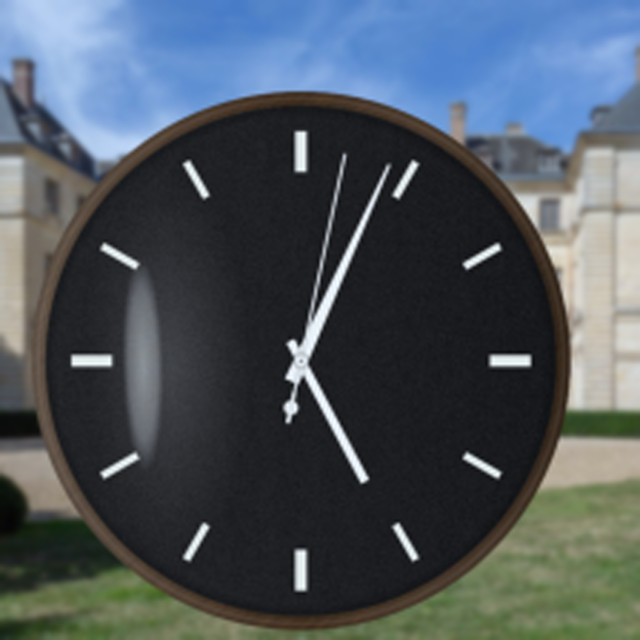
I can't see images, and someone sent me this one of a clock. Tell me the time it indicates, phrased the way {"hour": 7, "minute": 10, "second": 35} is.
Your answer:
{"hour": 5, "minute": 4, "second": 2}
